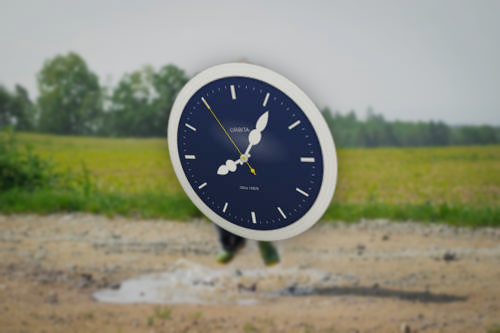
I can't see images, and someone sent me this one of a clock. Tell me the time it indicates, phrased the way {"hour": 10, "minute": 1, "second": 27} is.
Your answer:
{"hour": 8, "minute": 5, "second": 55}
